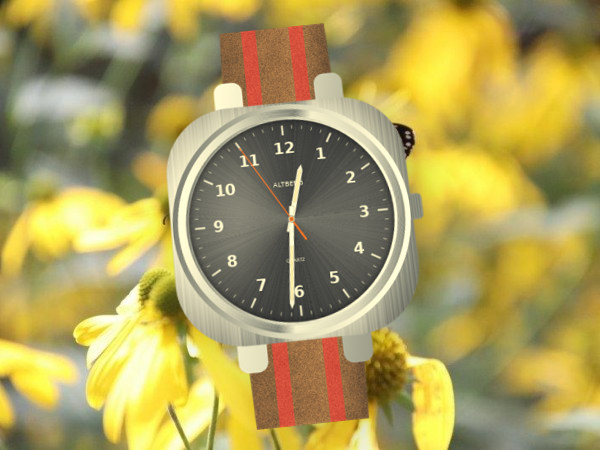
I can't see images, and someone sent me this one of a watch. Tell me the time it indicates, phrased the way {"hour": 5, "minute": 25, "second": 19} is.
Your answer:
{"hour": 12, "minute": 30, "second": 55}
